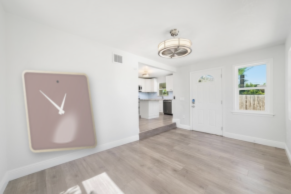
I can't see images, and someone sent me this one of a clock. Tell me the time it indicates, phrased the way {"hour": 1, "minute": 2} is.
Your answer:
{"hour": 12, "minute": 52}
